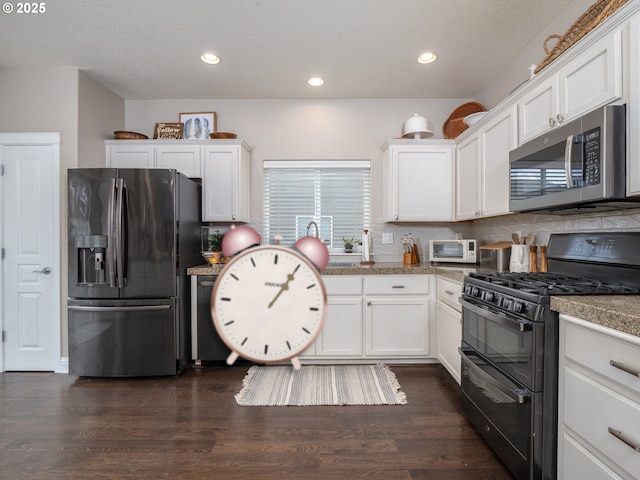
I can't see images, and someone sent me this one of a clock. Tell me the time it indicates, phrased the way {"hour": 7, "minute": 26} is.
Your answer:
{"hour": 1, "minute": 5}
